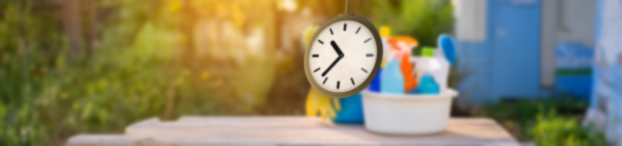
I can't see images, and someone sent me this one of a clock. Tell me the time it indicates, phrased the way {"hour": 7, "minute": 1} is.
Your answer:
{"hour": 10, "minute": 37}
